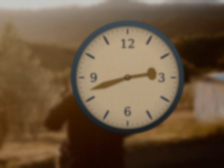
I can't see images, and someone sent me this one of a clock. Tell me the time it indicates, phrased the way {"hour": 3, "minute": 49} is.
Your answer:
{"hour": 2, "minute": 42}
